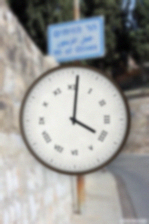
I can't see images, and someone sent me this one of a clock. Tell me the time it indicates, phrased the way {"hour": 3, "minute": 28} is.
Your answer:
{"hour": 4, "minute": 1}
